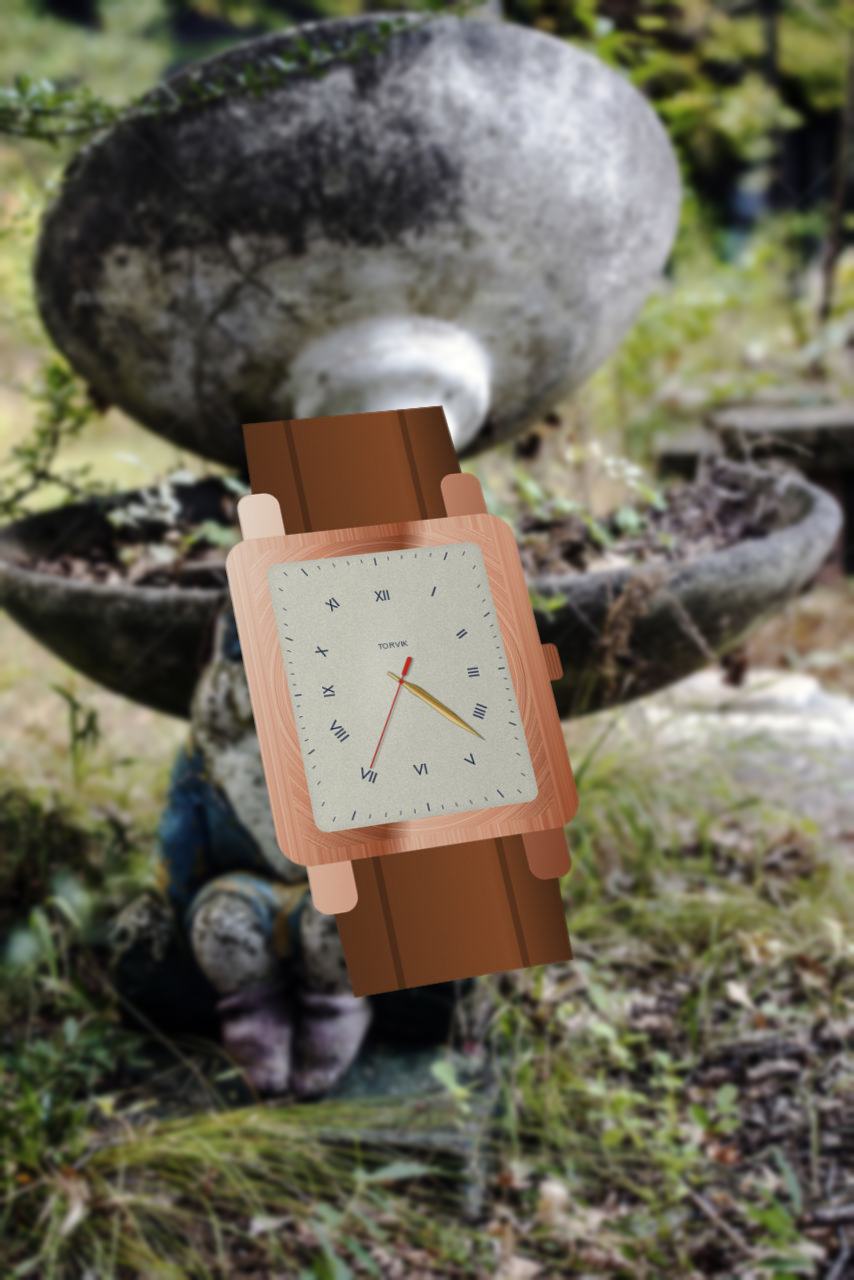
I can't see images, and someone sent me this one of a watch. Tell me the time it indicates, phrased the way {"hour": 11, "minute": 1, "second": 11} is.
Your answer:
{"hour": 4, "minute": 22, "second": 35}
